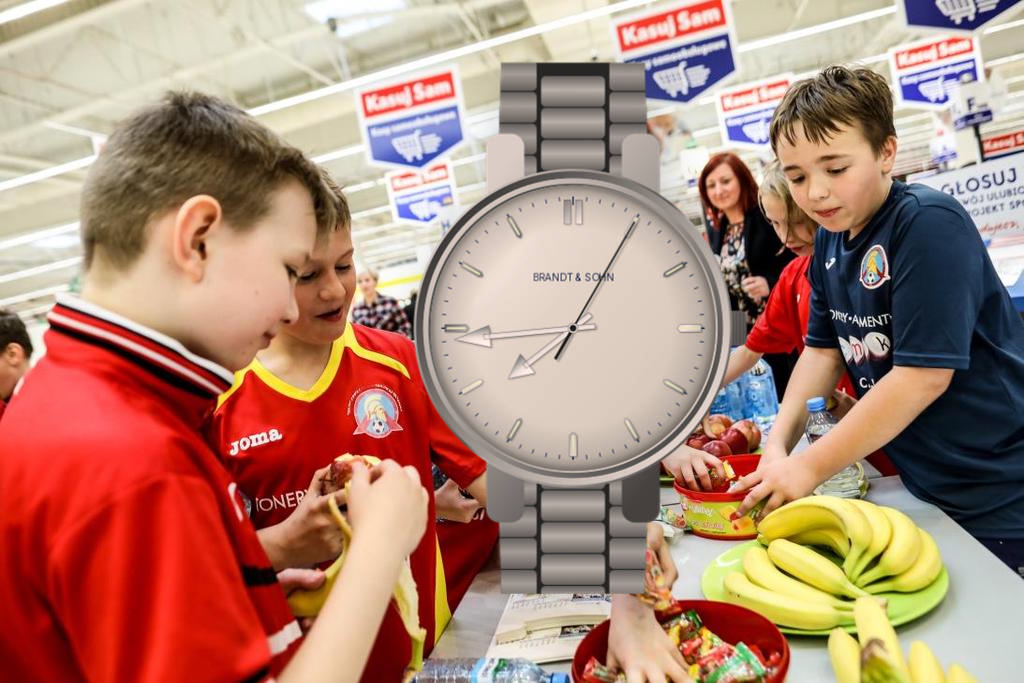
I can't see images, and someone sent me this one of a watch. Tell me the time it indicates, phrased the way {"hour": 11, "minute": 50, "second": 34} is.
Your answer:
{"hour": 7, "minute": 44, "second": 5}
